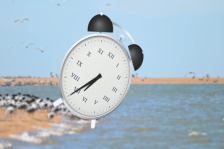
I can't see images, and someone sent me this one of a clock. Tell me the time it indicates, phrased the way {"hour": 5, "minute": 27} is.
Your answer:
{"hour": 6, "minute": 35}
